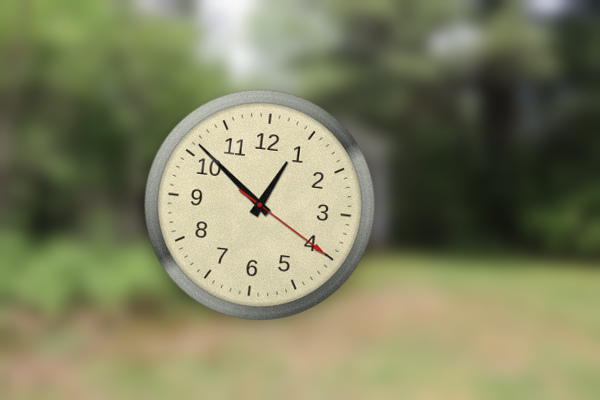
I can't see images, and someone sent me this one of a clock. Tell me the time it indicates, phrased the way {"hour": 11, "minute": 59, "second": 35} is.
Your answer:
{"hour": 12, "minute": 51, "second": 20}
